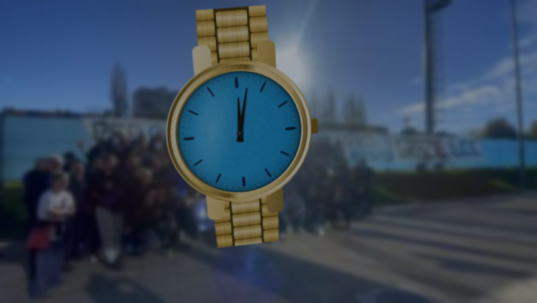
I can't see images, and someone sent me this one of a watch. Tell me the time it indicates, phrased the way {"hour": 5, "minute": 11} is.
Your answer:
{"hour": 12, "minute": 2}
